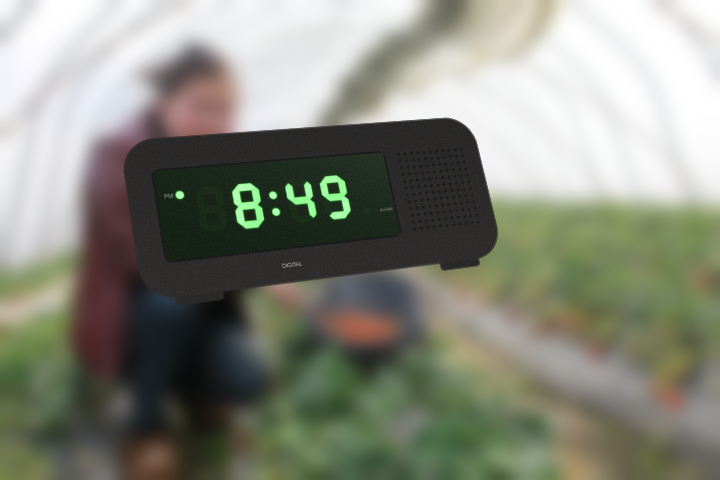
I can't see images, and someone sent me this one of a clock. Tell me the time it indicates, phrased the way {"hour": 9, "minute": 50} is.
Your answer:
{"hour": 8, "minute": 49}
